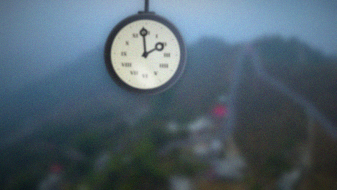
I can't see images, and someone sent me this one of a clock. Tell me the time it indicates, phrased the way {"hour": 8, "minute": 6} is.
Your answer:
{"hour": 1, "minute": 59}
